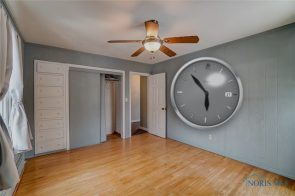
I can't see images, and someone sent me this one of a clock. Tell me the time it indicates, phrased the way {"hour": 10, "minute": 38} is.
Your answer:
{"hour": 5, "minute": 53}
